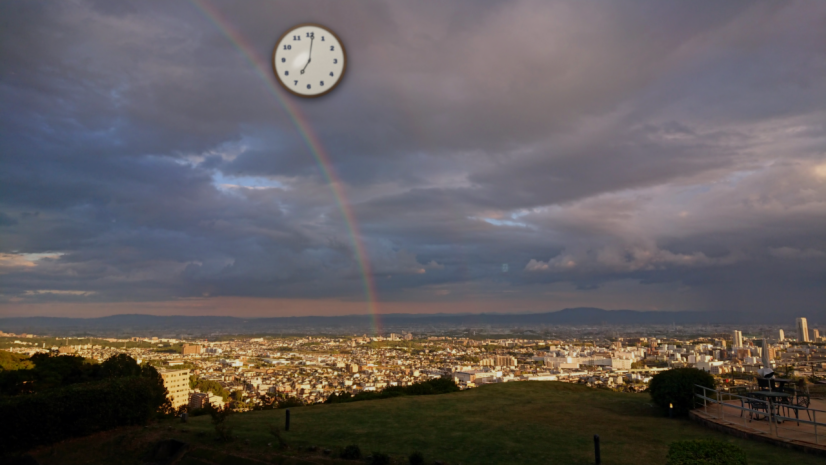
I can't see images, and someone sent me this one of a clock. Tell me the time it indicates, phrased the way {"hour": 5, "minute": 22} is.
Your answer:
{"hour": 7, "minute": 1}
